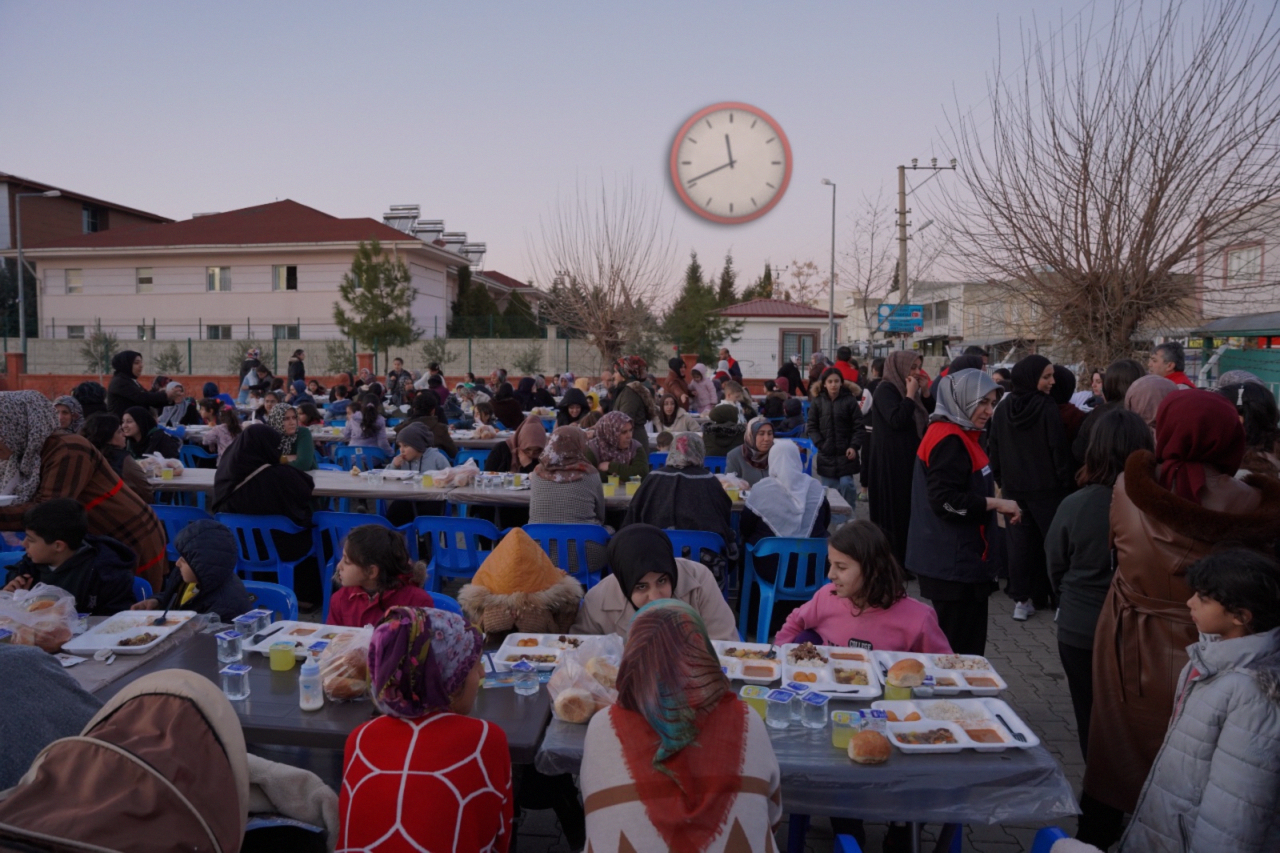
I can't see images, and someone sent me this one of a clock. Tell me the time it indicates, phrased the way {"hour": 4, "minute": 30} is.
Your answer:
{"hour": 11, "minute": 41}
